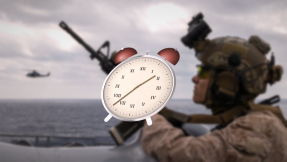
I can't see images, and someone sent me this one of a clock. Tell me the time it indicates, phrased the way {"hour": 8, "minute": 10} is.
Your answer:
{"hour": 1, "minute": 37}
